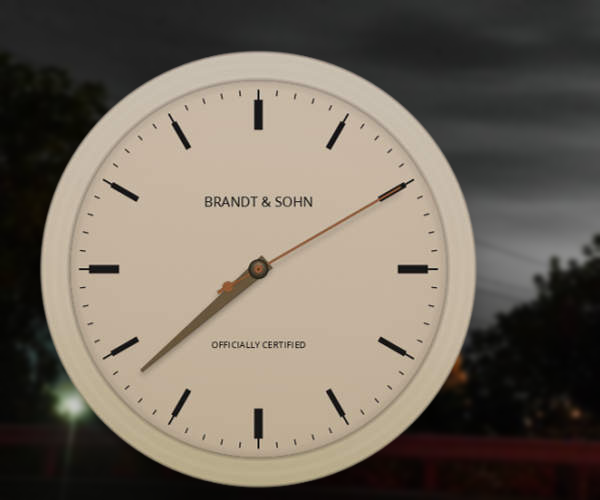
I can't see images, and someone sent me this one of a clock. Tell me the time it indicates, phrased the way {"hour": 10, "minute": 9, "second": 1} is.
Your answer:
{"hour": 7, "minute": 38, "second": 10}
